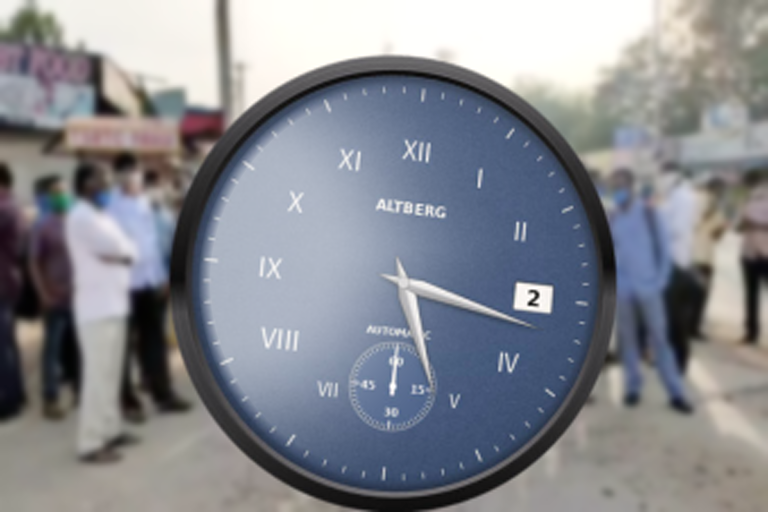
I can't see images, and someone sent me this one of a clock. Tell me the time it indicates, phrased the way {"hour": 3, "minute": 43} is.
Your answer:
{"hour": 5, "minute": 17}
